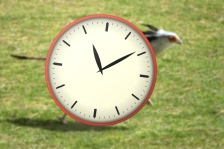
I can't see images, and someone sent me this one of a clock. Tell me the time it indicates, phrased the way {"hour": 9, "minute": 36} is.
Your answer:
{"hour": 11, "minute": 9}
